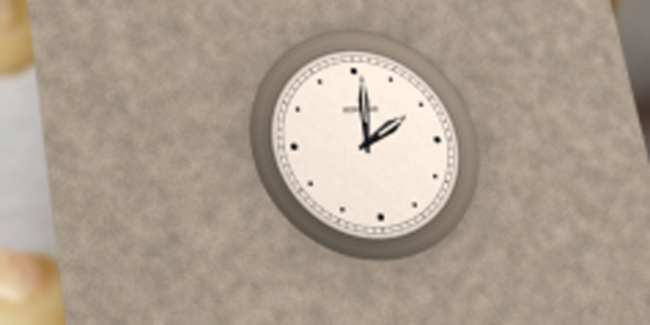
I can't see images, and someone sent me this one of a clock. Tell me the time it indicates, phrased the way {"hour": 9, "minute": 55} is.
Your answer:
{"hour": 2, "minute": 1}
